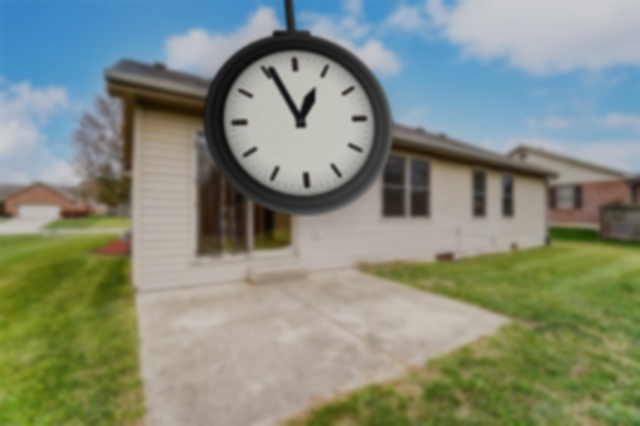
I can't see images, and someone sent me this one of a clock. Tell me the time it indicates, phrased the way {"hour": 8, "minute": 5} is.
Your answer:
{"hour": 12, "minute": 56}
